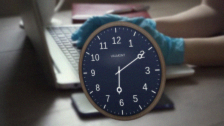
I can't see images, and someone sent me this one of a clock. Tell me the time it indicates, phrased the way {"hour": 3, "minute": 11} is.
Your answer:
{"hour": 6, "minute": 10}
